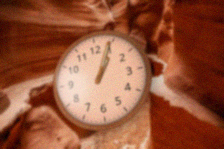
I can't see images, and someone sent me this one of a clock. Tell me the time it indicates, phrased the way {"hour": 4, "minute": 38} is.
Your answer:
{"hour": 1, "minute": 4}
